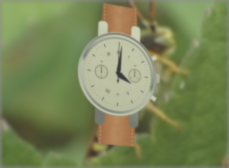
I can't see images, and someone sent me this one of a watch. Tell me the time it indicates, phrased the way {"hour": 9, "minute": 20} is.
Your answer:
{"hour": 4, "minute": 1}
